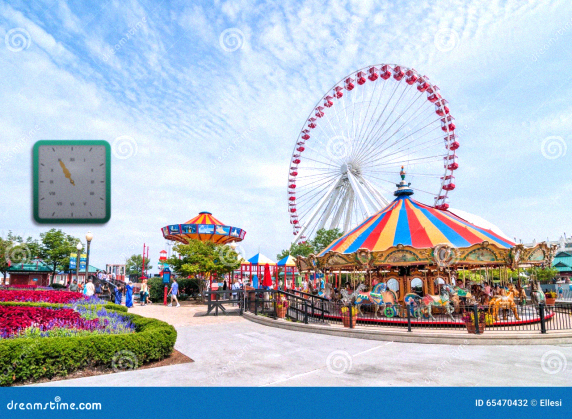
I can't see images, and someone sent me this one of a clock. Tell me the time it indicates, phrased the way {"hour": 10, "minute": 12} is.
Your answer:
{"hour": 10, "minute": 55}
